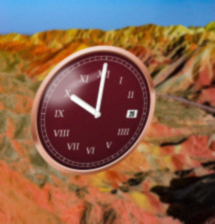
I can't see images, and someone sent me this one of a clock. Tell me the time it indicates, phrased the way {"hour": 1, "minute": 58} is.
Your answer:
{"hour": 10, "minute": 0}
